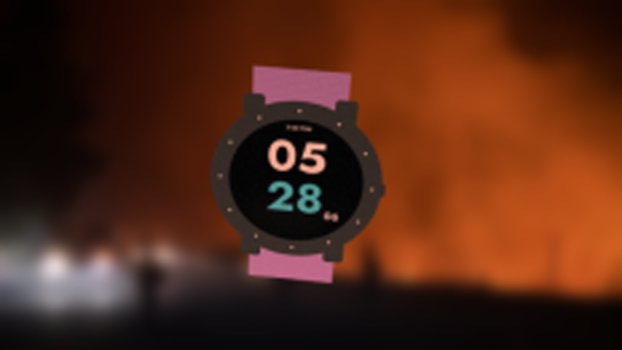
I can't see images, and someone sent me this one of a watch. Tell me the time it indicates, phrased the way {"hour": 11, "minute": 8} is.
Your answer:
{"hour": 5, "minute": 28}
